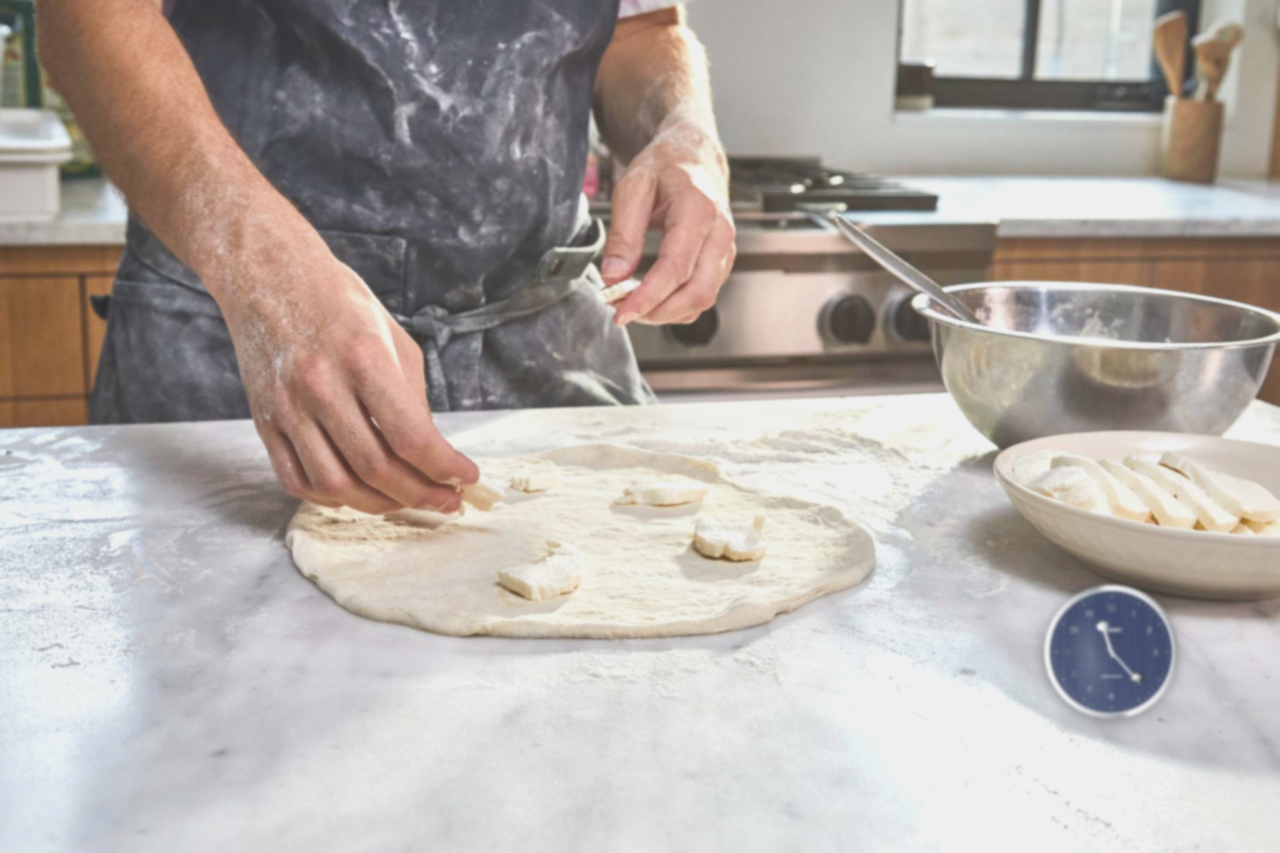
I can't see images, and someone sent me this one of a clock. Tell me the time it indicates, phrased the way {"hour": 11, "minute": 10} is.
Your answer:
{"hour": 11, "minute": 23}
